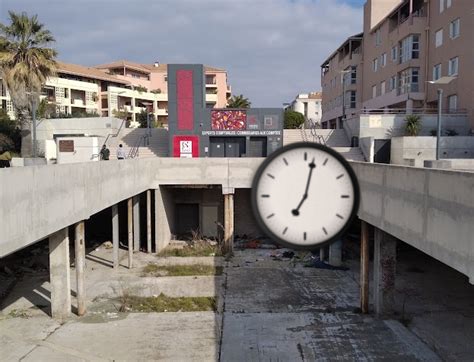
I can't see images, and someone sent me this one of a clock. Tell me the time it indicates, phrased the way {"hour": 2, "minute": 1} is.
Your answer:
{"hour": 7, "minute": 2}
